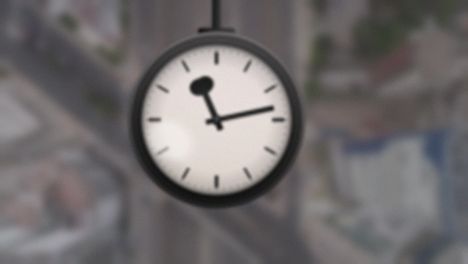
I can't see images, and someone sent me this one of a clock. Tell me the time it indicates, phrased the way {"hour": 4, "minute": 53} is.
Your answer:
{"hour": 11, "minute": 13}
